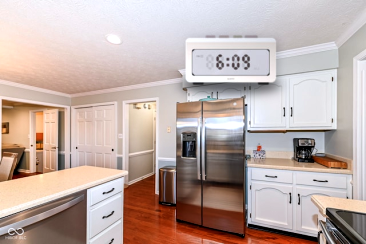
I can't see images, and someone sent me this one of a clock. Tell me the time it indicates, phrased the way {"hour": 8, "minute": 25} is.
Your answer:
{"hour": 6, "minute": 9}
